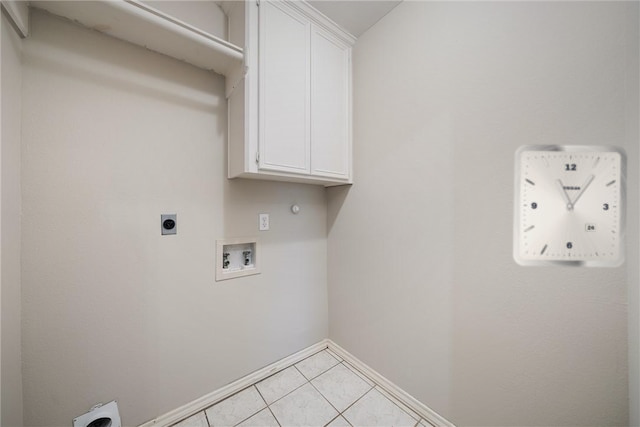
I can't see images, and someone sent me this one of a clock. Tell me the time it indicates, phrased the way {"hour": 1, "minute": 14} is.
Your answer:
{"hour": 11, "minute": 6}
